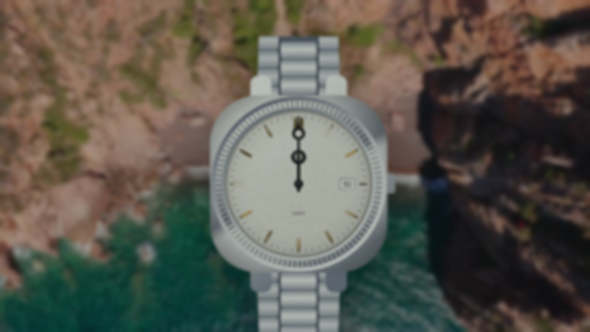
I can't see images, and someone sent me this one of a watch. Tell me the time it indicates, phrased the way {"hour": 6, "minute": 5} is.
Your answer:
{"hour": 12, "minute": 0}
